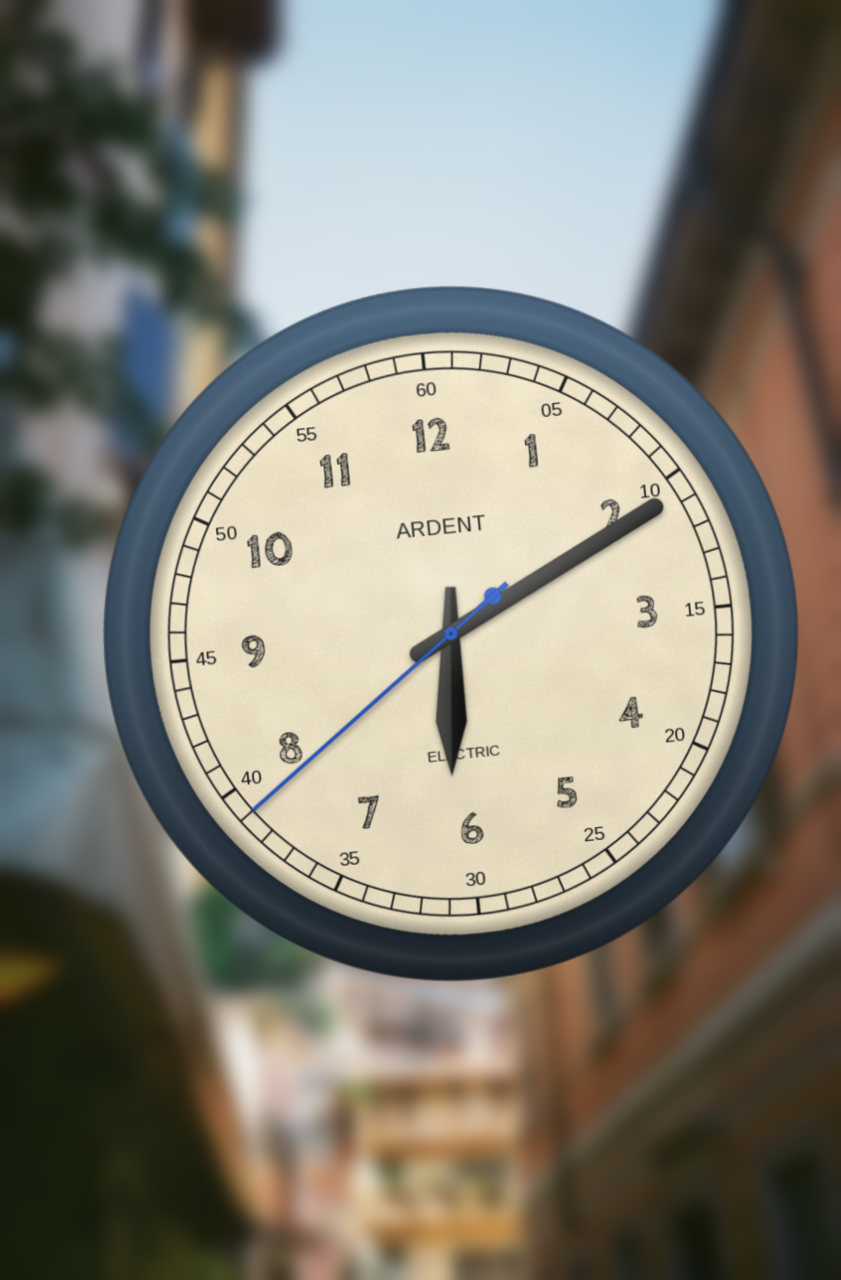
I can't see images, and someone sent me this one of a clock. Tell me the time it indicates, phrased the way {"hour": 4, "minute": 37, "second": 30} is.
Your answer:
{"hour": 6, "minute": 10, "second": 39}
